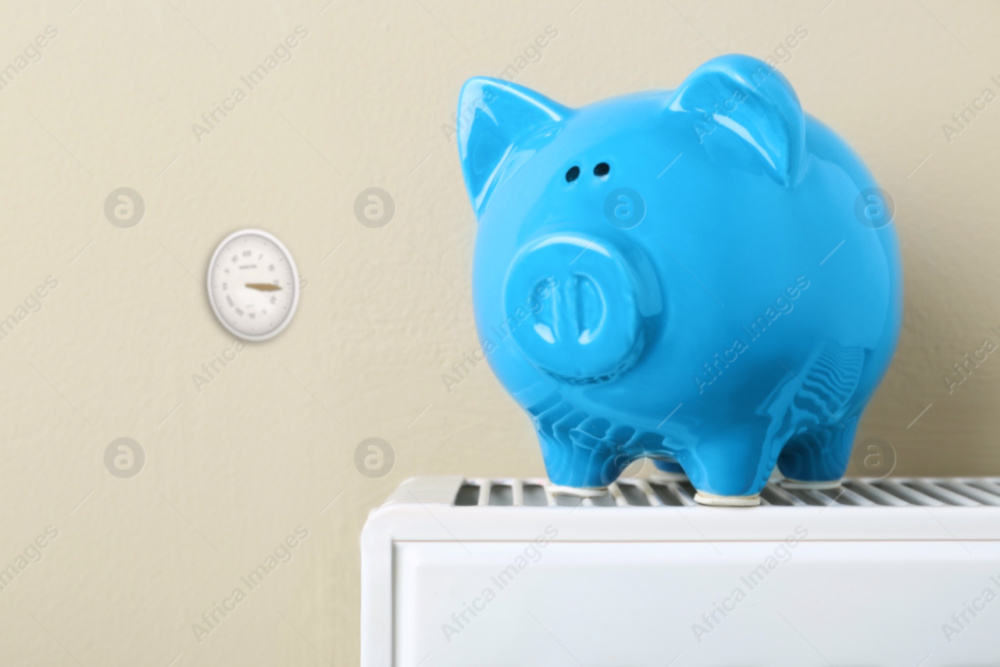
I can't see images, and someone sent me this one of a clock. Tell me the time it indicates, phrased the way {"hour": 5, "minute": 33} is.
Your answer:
{"hour": 3, "minute": 16}
